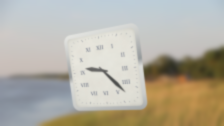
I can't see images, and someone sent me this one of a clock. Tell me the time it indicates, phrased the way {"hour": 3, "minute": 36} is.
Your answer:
{"hour": 9, "minute": 23}
